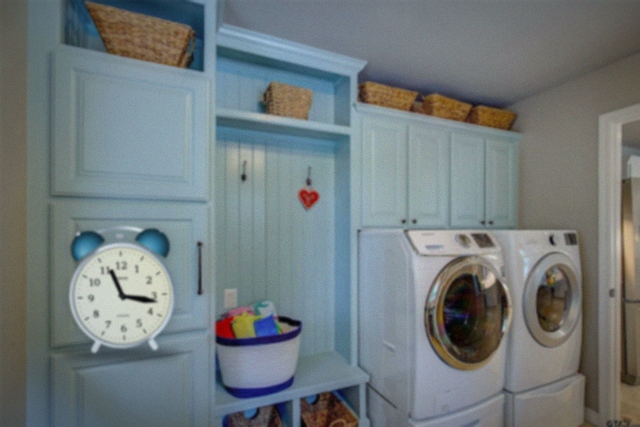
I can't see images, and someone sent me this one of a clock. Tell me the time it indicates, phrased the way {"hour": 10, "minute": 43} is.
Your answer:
{"hour": 11, "minute": 17}
